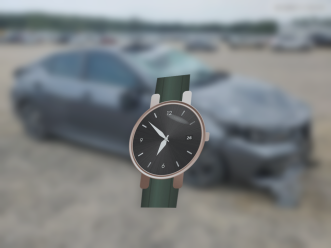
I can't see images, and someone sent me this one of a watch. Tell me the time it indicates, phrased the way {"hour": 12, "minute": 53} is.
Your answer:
{"hour": 6, "minute": 52}
